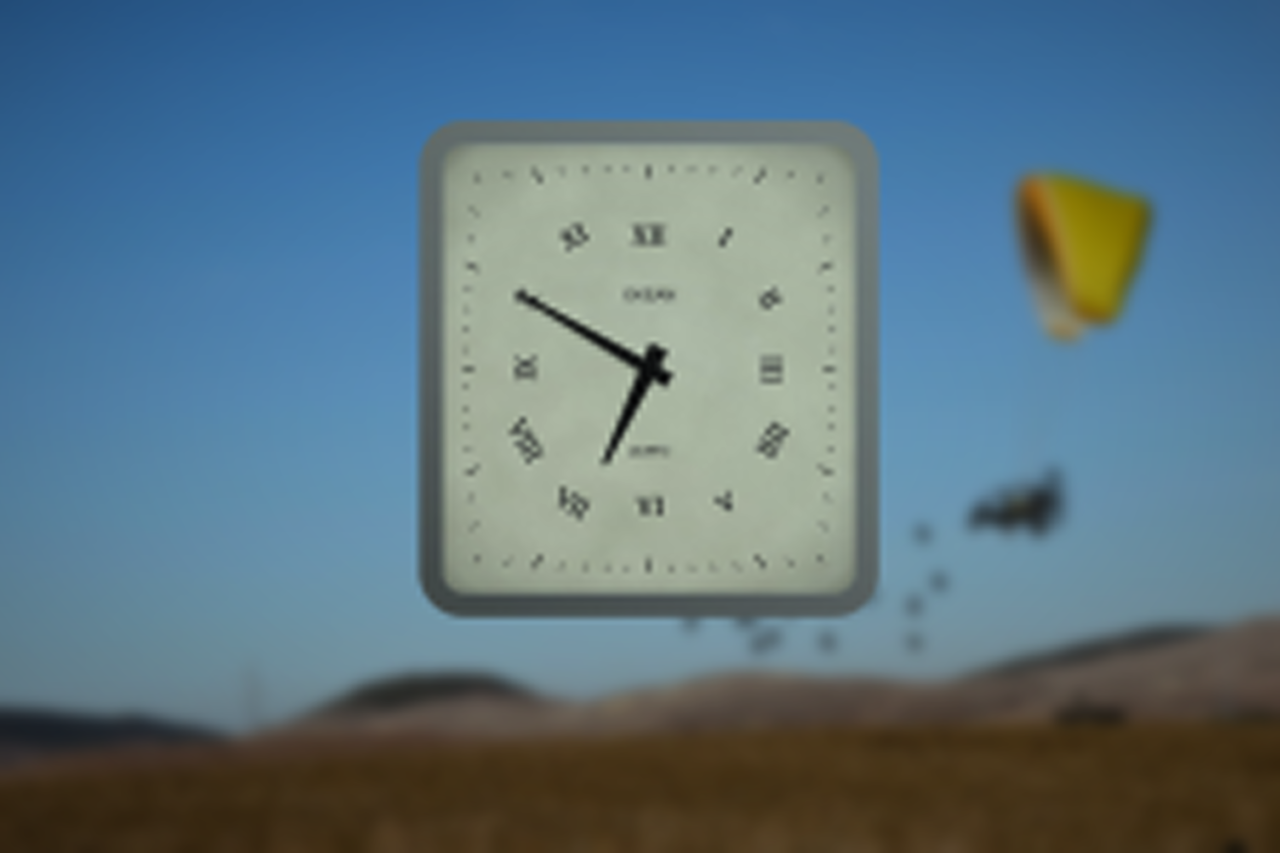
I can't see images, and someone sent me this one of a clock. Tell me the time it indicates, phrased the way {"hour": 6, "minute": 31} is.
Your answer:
{"hour": 6, "minute": 50}
